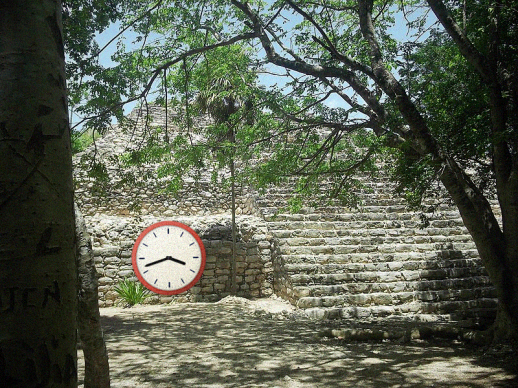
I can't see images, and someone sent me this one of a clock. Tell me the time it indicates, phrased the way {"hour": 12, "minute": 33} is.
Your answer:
{"hour": 3, "minute": 42}
